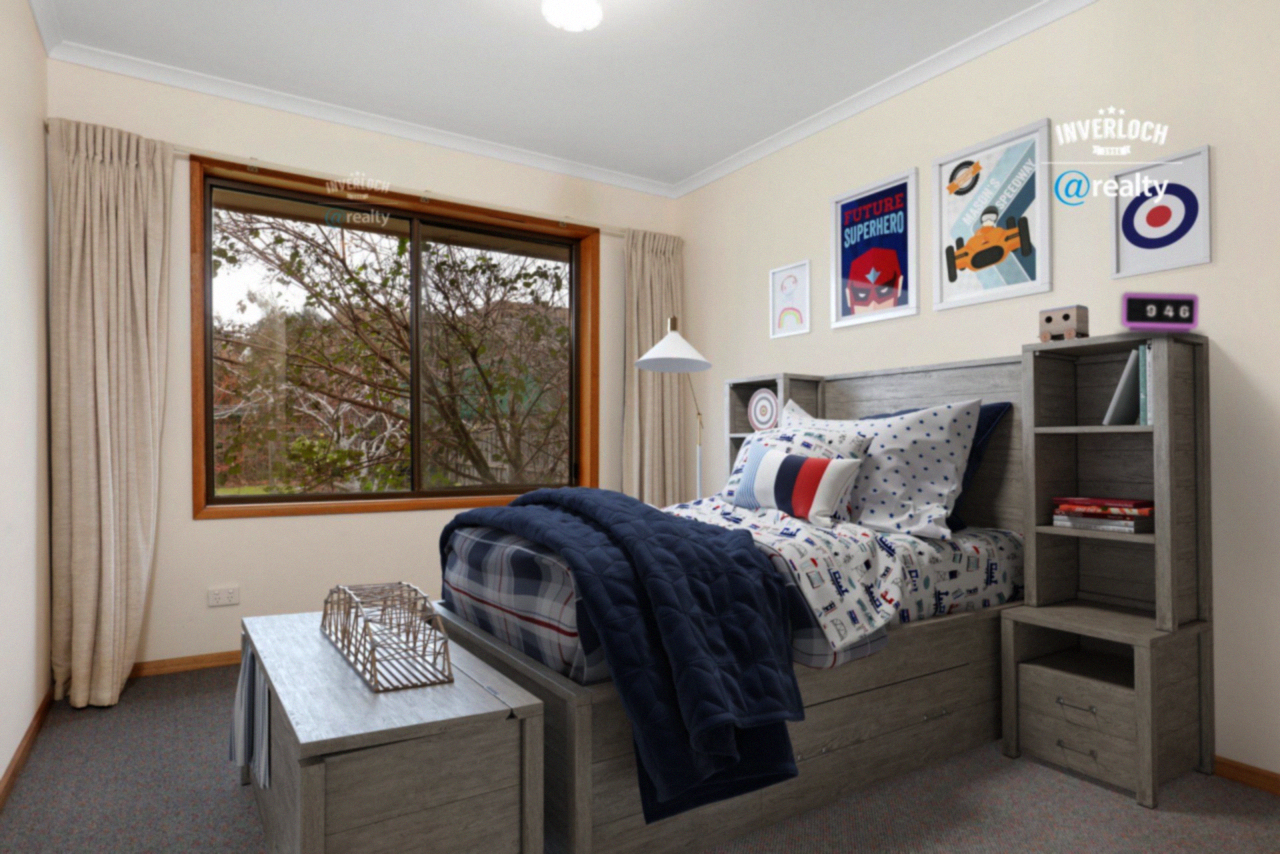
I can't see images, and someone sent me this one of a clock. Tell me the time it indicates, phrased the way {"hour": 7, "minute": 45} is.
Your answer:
{"hour": 9, "minute": 46}
